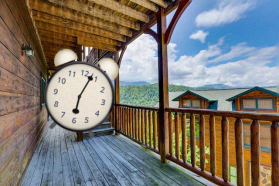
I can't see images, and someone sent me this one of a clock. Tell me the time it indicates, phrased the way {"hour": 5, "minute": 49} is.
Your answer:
{"hour": 6, "minute": 3}
